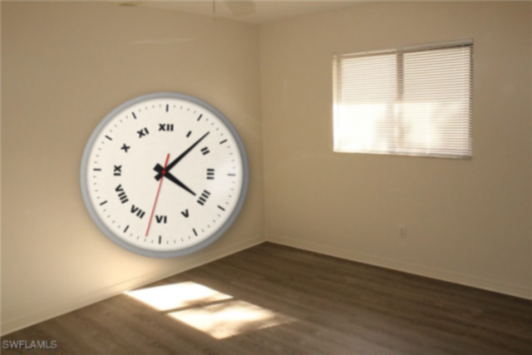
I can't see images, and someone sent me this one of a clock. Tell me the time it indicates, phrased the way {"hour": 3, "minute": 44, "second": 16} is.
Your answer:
{"hour": 4, "minute": 7, "second": 32}
